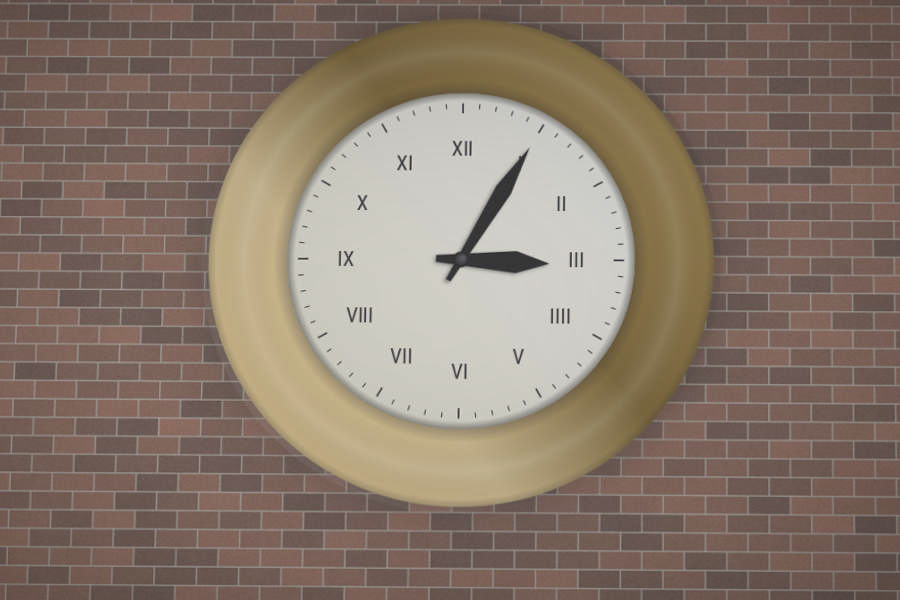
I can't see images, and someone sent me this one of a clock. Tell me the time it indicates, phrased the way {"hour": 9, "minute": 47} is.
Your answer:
{"hour": 3, "minute": 5}
